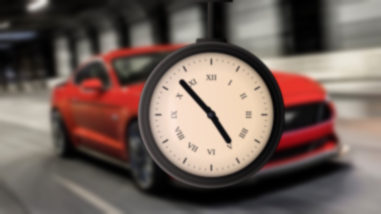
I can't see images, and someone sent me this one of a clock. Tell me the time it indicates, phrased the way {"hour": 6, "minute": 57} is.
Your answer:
{"hour": 4, "minute": 53}
